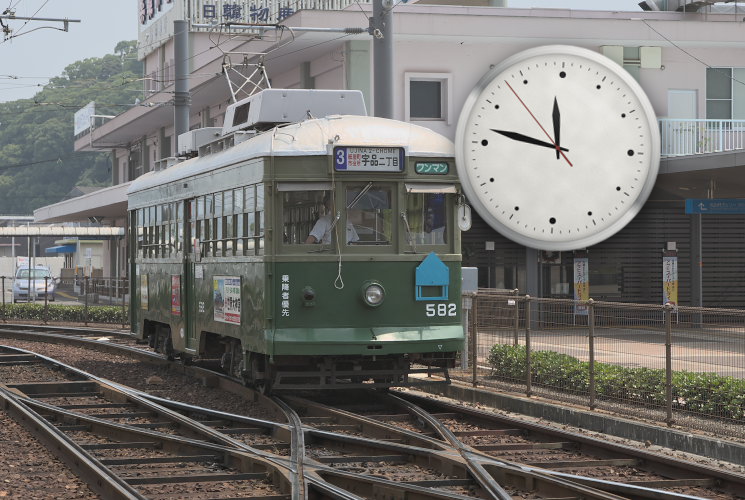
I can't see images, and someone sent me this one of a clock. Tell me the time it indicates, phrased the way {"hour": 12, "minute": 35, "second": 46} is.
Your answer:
{"hour": 11, "minute": 46, "second": 53}
